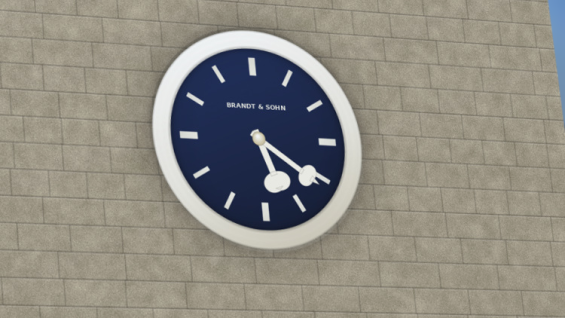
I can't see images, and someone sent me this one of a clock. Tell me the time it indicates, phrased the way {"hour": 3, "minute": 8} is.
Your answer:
{"hour": 5, "minute": 21}
